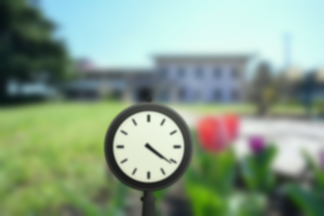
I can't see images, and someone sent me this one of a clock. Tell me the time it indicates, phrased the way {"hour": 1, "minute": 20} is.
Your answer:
{"hour": 4, "minute": 21}
